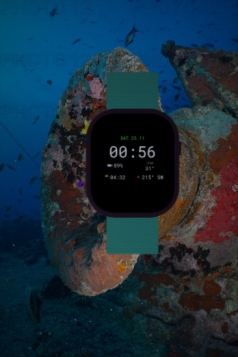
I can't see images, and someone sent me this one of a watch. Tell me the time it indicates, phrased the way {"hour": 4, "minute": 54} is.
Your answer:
{"hour": 0, "minute": 56}
